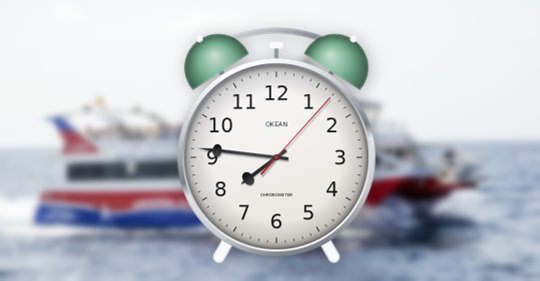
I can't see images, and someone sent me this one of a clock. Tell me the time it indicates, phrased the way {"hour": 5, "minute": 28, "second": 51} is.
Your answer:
{"hour": 7, "minute": 46, "second": 7}
